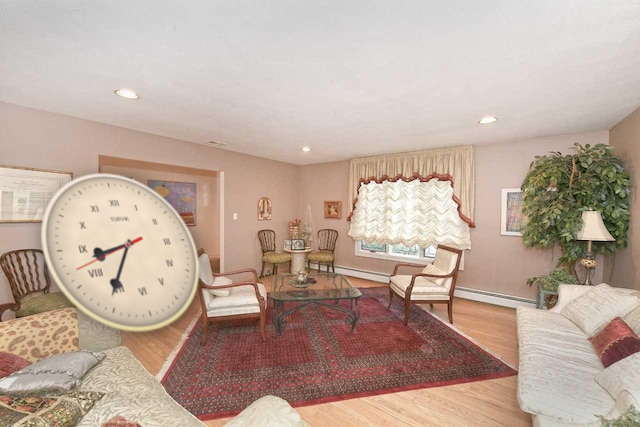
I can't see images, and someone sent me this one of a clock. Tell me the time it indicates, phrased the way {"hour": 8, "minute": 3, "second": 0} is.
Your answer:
{"hour": 8, "minute": 35, "second": 42}
